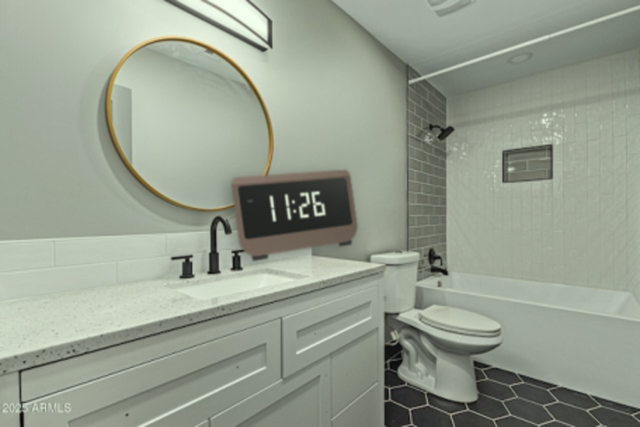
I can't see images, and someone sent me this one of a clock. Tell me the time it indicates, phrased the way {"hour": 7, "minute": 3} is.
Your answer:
{"hour": 11, "minute": 26}
